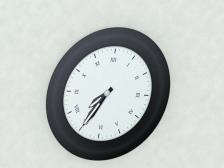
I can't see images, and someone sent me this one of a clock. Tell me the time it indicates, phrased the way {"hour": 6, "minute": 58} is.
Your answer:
{"hour": 7, "minute": 35}
